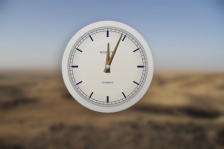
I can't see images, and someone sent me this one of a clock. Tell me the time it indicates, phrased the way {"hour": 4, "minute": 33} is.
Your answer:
{"hour": 12, "minute": 4}
